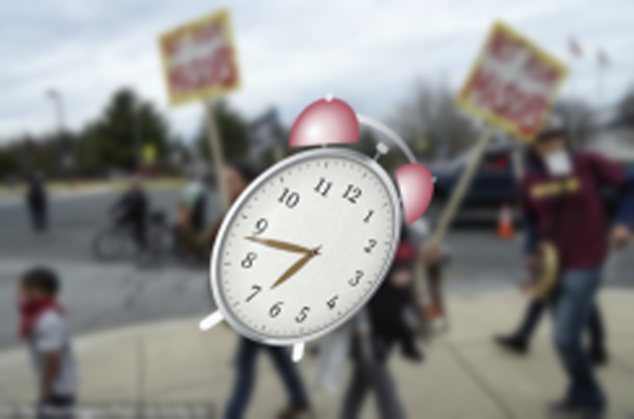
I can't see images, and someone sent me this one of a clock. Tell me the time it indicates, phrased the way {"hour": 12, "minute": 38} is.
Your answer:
{"hour": 6, "minute": 43}
